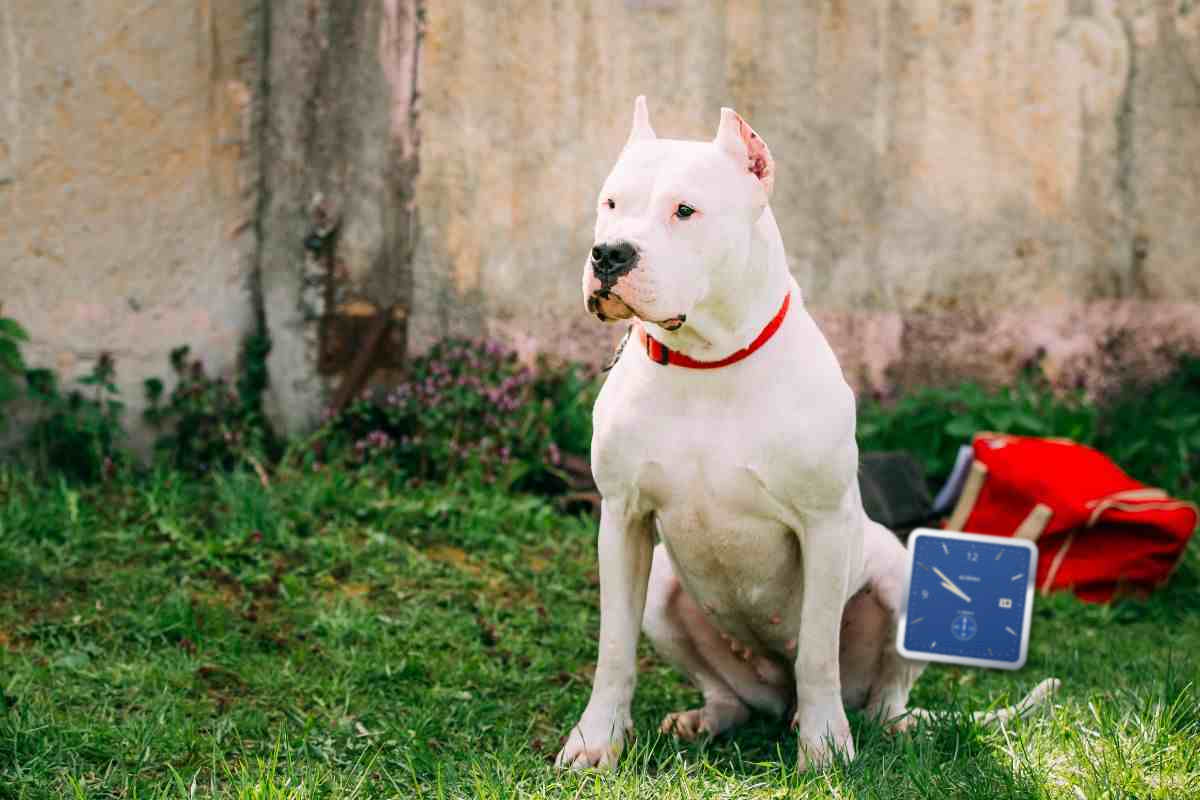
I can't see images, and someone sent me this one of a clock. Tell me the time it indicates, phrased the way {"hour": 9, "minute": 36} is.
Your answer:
{"hour": 9, "minute": 51}
